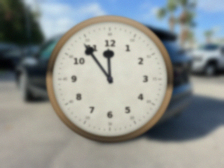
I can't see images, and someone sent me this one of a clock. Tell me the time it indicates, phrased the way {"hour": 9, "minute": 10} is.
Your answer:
{"hour": 11, "minute": 54}
